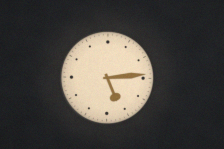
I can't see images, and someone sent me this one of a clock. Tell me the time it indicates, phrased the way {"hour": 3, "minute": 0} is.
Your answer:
{"hour": 5, "minute": 14}
